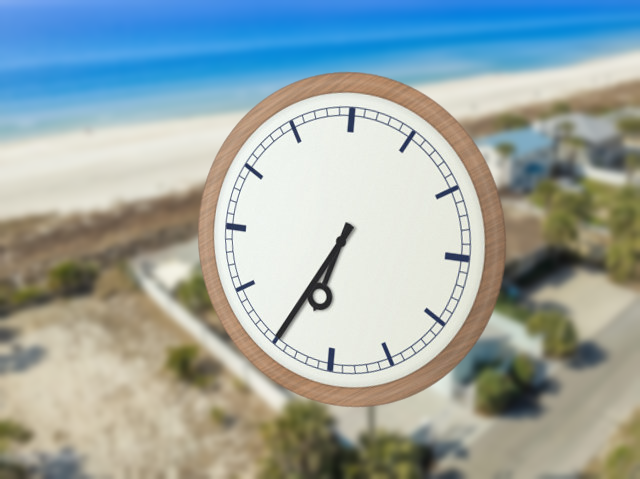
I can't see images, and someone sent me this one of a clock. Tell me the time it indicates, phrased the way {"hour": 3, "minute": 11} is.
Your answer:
{"hour": 6, "minute": 35}
